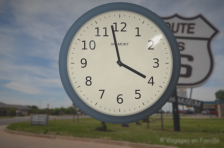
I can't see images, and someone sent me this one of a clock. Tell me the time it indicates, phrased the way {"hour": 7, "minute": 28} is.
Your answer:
{"hour": 3, "minute": 58}
